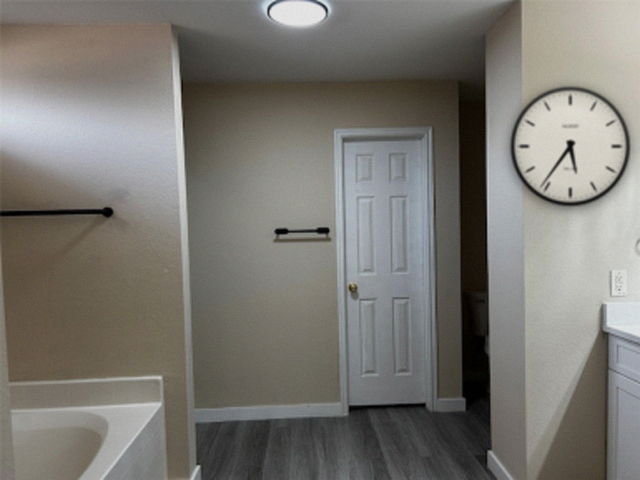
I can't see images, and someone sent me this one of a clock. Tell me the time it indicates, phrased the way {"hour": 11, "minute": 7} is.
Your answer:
{"hour": 5, "minute": 36}
